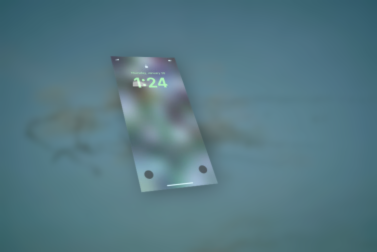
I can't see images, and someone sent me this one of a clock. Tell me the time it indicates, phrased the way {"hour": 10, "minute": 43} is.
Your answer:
{"hour": 1, "minute": 24}
